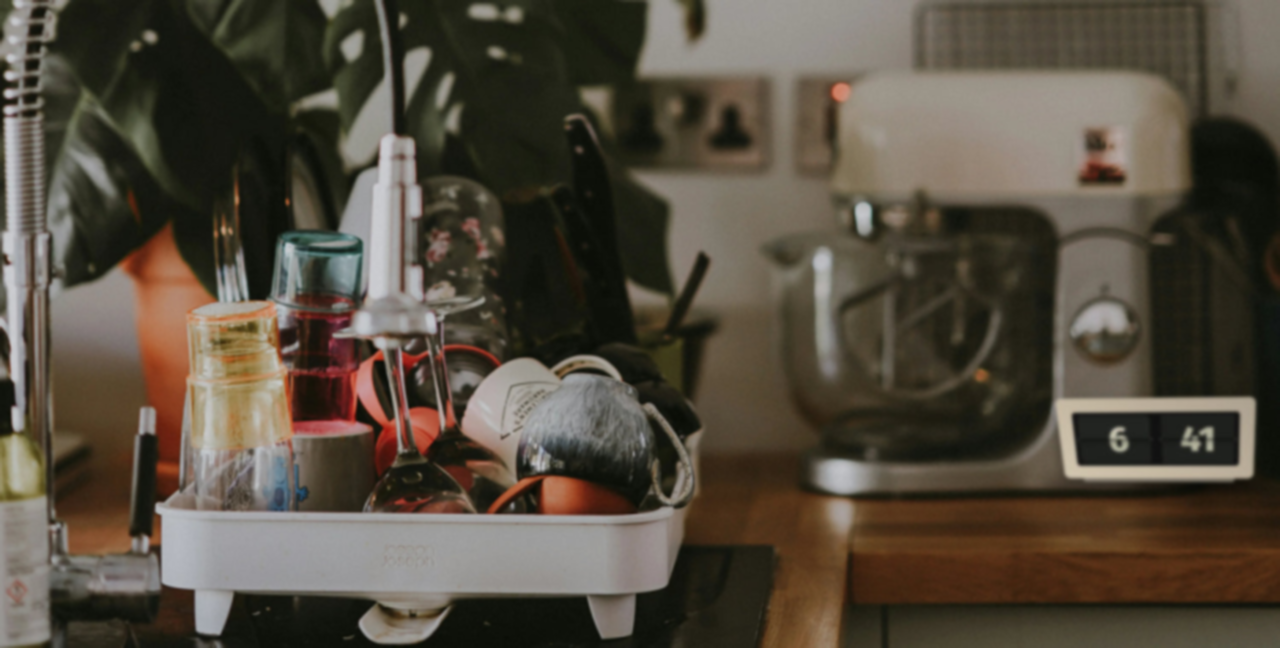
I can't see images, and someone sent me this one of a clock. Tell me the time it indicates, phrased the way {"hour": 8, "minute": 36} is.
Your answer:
{"hour": 6, "minute": 41}
